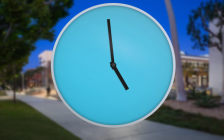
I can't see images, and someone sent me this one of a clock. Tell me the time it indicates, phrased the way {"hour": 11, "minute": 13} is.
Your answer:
{"hour": 4, "minute": 59}
